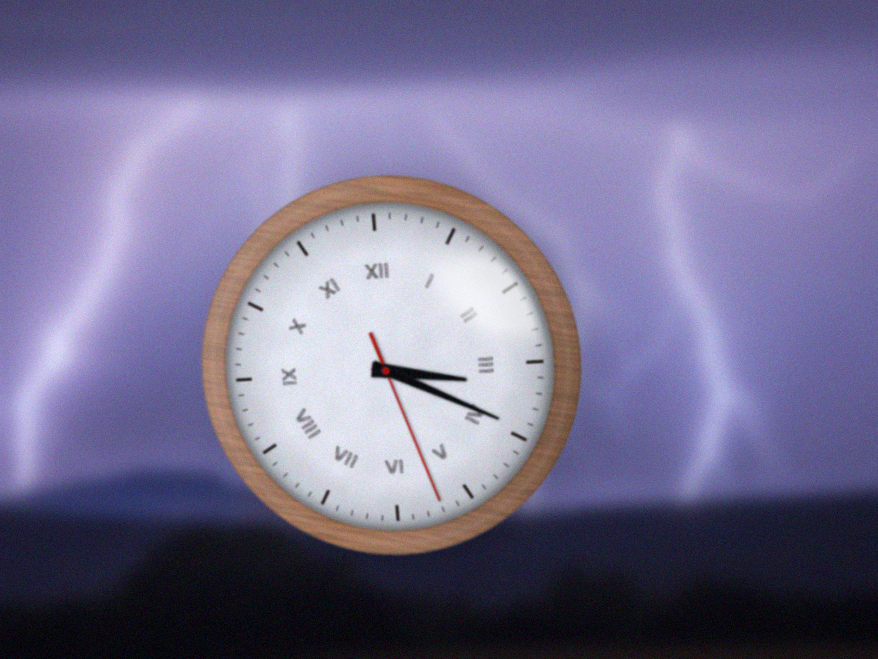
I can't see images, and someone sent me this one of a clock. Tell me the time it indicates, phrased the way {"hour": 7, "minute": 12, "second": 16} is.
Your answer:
{"hour": 3, "minute": 19, "second": 27}
